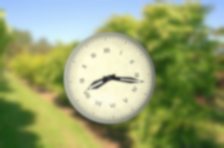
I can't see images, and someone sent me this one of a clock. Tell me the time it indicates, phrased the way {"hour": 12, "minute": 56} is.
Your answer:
{"hour": 8, "minute": 17}
